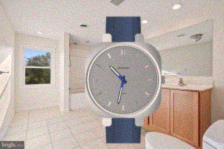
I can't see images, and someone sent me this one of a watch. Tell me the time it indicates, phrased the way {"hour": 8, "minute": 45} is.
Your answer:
{"hour": 10, "minute": 32}
